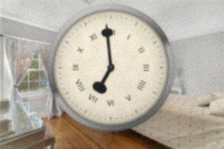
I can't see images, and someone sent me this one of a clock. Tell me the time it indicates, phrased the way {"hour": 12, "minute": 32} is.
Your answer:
{"hour": 6, "minute": 59}
